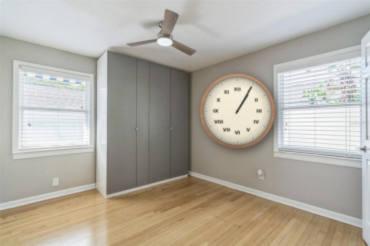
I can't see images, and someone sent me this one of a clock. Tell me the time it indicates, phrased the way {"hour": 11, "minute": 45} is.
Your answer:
{"hour": 1, "minute": 5}
